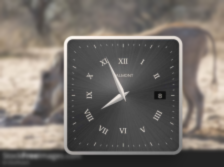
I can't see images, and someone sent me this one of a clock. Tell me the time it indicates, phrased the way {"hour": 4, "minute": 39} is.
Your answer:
{"hour": 7, "minute": 56}
